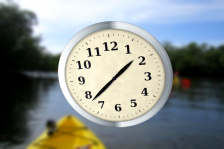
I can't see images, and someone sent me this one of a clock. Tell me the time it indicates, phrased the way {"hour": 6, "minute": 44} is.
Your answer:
{"hour": 1, "minute": 38}
